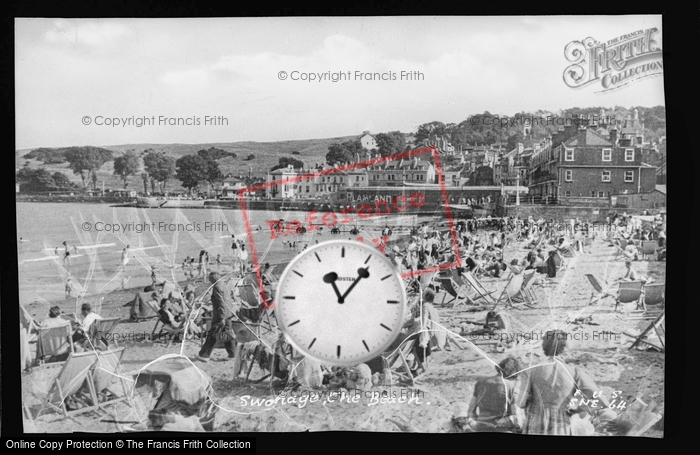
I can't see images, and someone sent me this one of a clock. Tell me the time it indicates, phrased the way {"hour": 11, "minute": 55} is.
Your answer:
{"hour": 11, "minute": 6}
